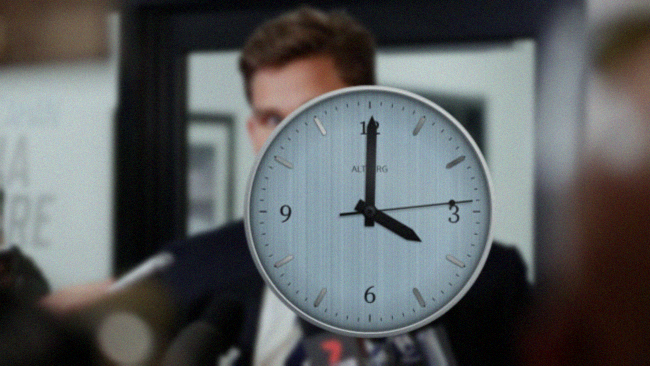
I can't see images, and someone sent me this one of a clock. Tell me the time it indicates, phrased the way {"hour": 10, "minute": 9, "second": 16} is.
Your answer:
{"hour": 4, "minute": 0, "second": 14}
